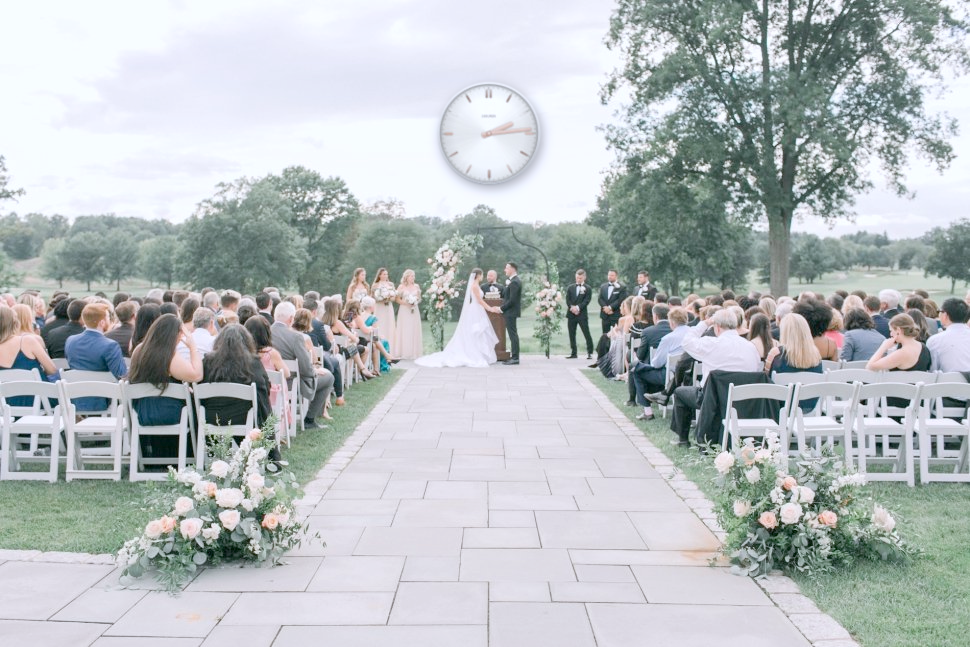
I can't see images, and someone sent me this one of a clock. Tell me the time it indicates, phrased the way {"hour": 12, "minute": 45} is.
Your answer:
{"hour": 2, "minute": 14}
